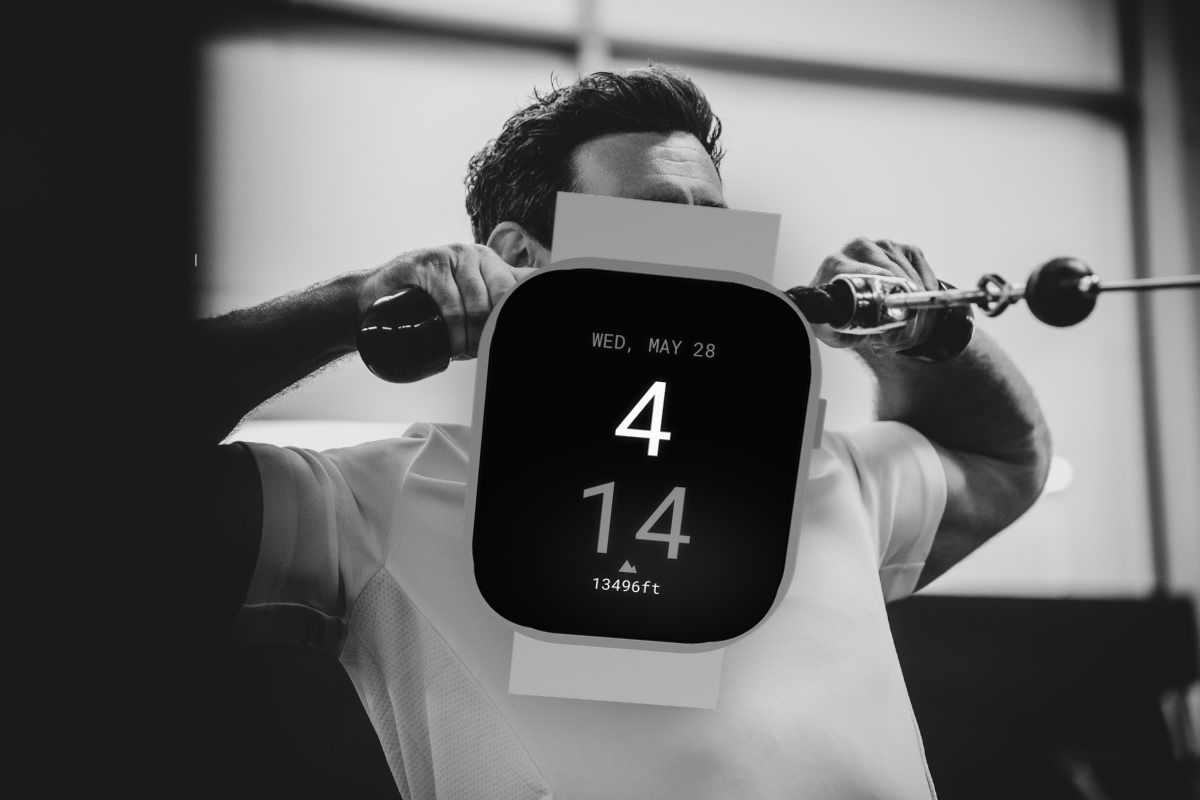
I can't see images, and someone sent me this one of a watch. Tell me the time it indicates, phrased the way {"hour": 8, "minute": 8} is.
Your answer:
{"hour": 4, "minute": 14}
